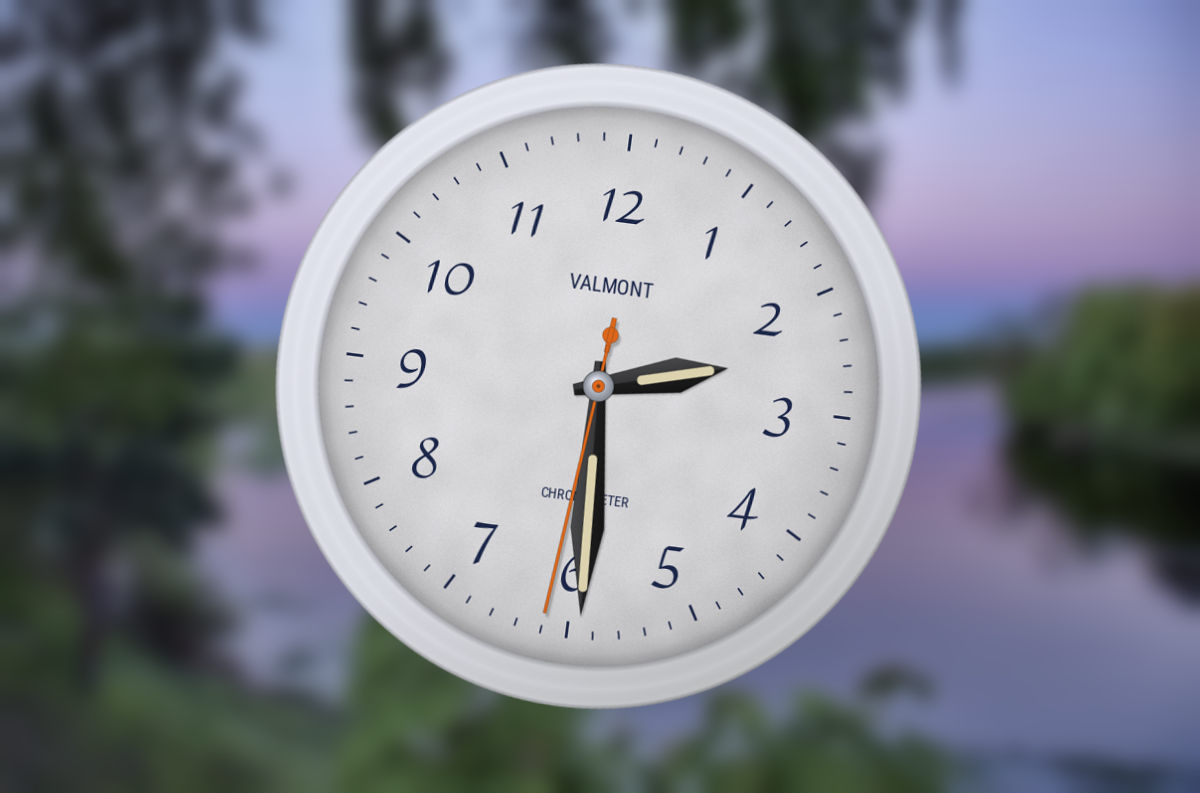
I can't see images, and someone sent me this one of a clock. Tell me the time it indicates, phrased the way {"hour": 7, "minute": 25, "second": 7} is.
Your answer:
{"hour": 2, "minute": 29, "second": 31}
